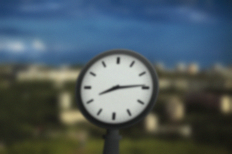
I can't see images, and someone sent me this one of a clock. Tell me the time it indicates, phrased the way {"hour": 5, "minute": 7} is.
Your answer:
{"hour": 8, "minute": 14}
